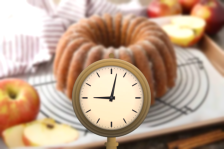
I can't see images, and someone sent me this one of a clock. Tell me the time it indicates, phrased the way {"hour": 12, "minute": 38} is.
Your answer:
{"hour": 9, "minute": 2}
